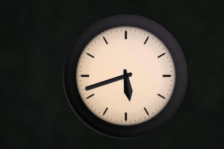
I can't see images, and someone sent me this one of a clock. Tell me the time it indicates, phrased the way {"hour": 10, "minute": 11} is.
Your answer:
{"hour": 5, "minute": 42}
